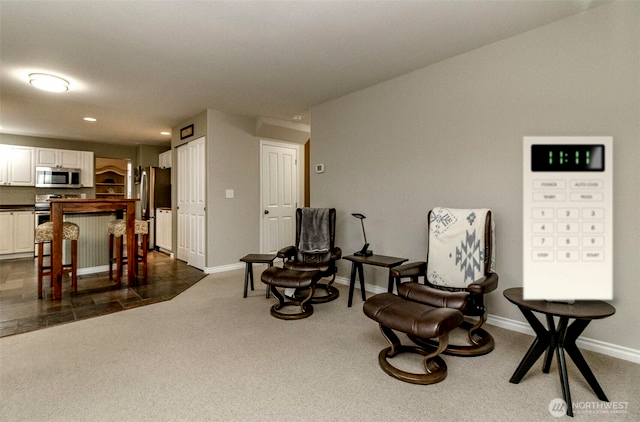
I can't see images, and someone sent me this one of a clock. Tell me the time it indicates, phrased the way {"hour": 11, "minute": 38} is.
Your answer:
{"hour": 11, "minute": 11}
